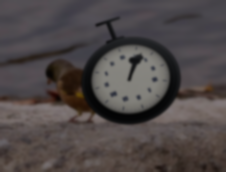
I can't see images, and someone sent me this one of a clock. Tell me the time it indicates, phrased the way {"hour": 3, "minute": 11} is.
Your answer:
{"hour": 1, "minute": 7}
